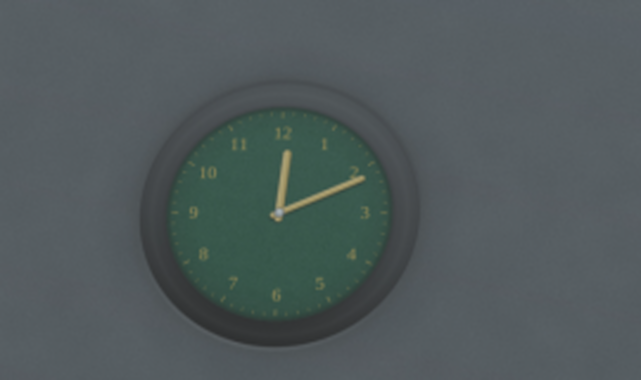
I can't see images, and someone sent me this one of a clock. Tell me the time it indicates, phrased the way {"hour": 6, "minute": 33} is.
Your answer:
{"hour": 12, "minute": 11}
